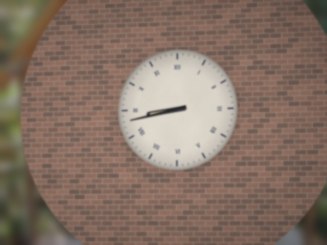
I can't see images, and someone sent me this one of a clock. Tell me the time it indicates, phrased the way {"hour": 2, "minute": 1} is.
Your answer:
{"hour": 8, "minute": 43}
